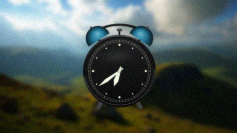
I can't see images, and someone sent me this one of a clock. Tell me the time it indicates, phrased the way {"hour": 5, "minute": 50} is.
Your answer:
{"hour": 6, "minute": 39}
